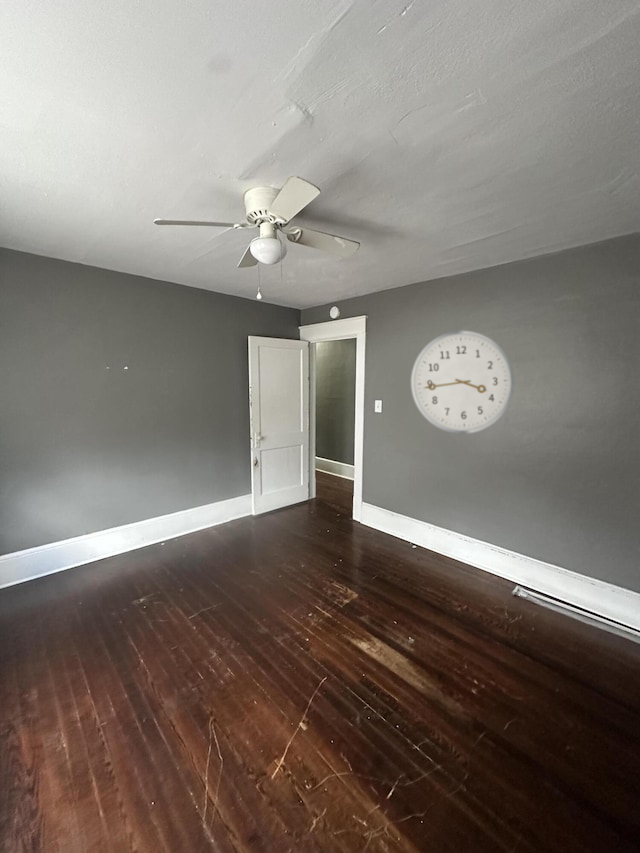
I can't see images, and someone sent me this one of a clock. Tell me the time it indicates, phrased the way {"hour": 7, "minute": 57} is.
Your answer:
{"hour": 3, "minute": 44}
